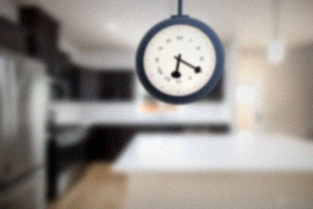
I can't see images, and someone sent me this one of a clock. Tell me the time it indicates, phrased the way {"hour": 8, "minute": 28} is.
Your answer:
{"hour": 6, "minute": 20}
